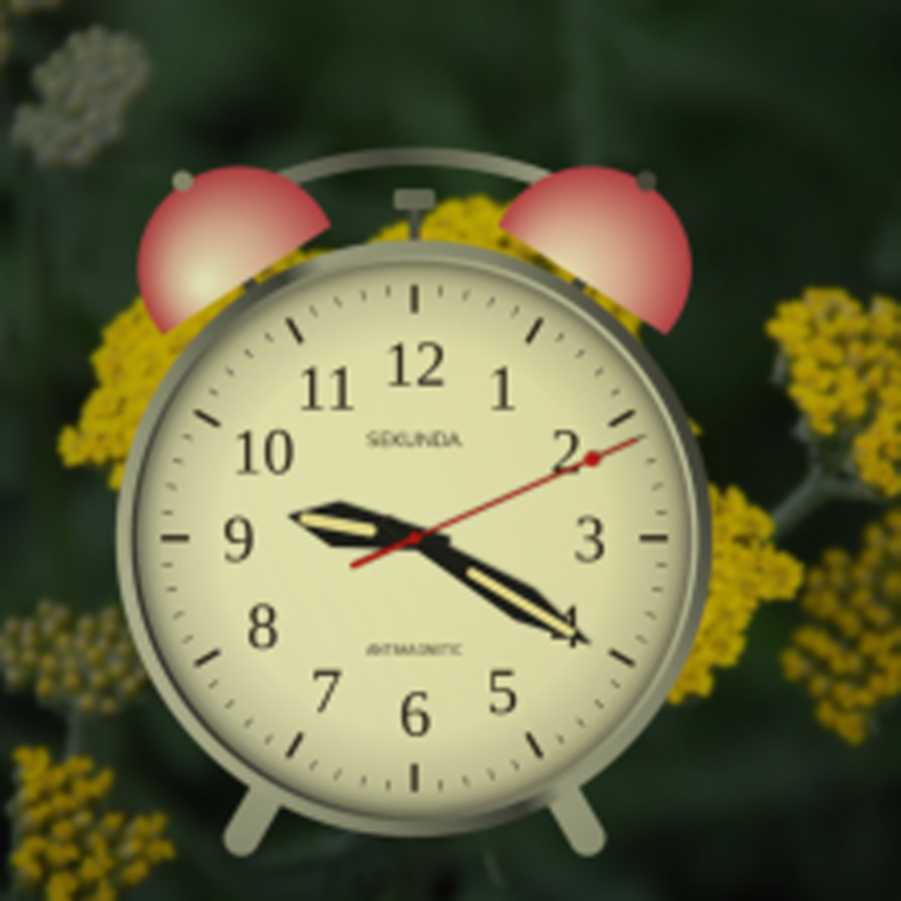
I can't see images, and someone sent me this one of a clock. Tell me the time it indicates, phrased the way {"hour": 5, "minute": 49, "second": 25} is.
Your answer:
{"hour": 9, "minute": 20, "second": 11}
